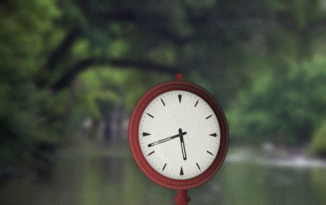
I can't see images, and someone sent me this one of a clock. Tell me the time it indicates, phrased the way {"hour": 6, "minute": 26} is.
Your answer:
{"hour": 5, "minute": 42}
